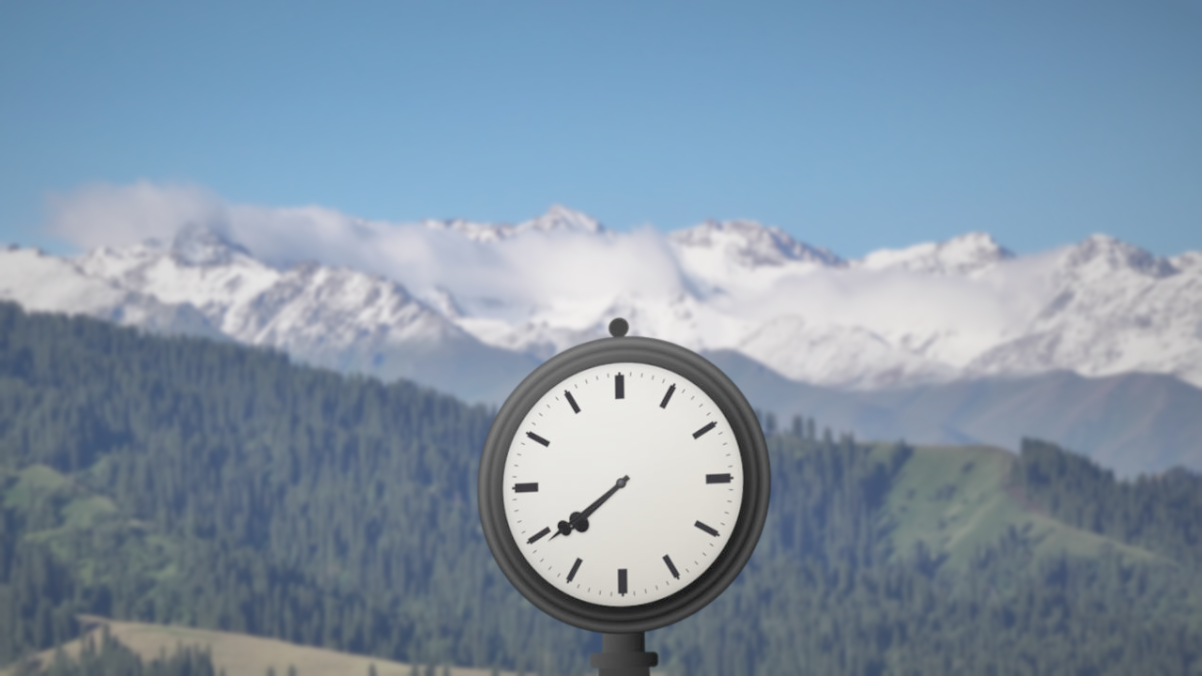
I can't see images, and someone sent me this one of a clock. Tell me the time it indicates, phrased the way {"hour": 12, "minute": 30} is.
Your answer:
{"hour": 7, "minute": 39}
